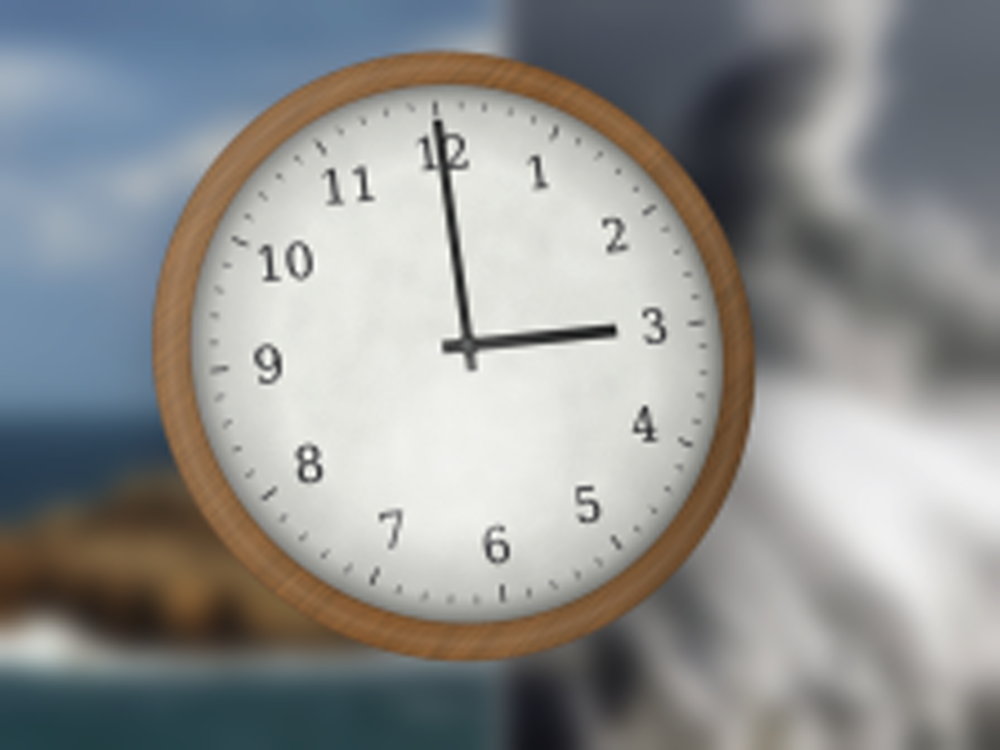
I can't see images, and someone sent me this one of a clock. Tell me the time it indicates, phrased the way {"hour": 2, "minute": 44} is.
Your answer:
{"hour": 3, "minute": 0}
